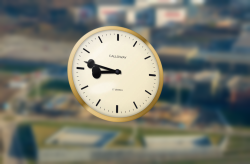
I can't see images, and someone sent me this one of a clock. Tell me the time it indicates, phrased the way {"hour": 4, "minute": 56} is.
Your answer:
{"hour": 8, "minute": 47}
